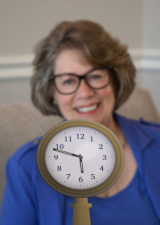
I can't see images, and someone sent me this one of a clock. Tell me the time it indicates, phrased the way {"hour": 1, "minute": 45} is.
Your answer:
{"hour": 5, "minute": 48}
